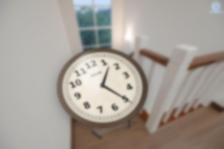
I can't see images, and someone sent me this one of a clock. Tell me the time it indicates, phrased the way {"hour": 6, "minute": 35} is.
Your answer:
{"hour": 1, "minute": 25}
